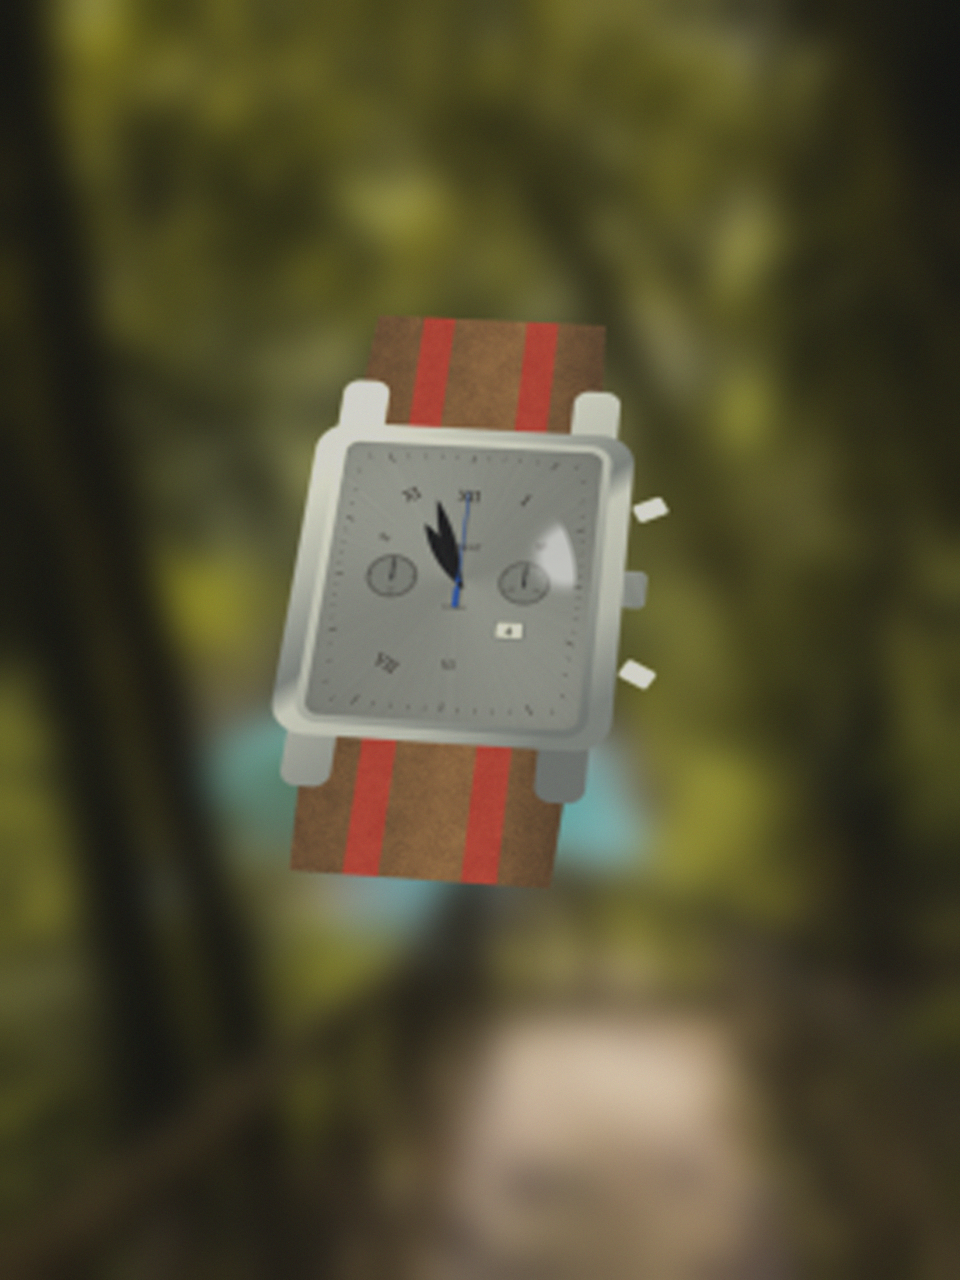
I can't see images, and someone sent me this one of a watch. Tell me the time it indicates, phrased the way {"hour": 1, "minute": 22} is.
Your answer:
{"hour": 10, "minute": 57}
